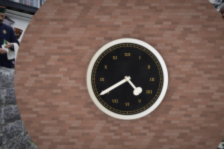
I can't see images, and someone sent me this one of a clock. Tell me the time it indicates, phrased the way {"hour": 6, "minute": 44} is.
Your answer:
{"hour": 4, "minute": 40}
